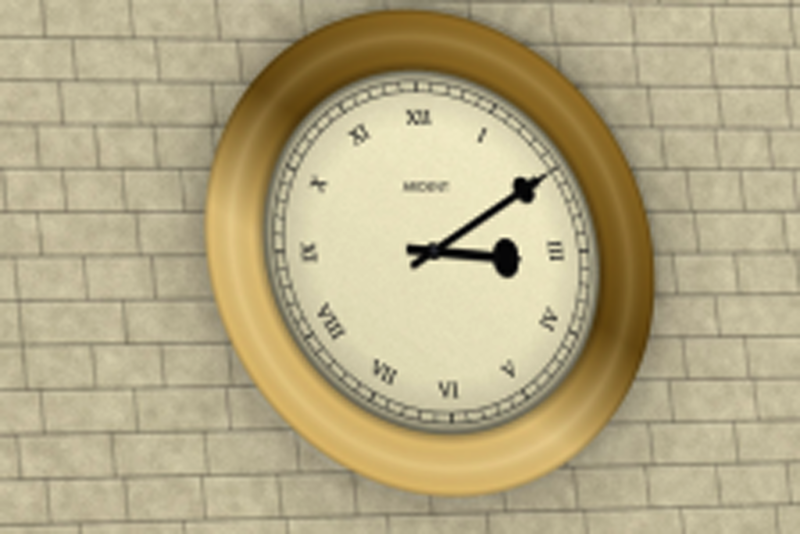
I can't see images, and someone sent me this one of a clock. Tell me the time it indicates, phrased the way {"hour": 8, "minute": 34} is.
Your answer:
{"hour": 3, "minute": 10}
